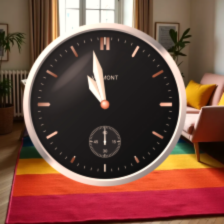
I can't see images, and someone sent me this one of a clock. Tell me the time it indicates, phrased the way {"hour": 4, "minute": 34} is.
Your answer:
{"hour": 10, "minute": 58}
